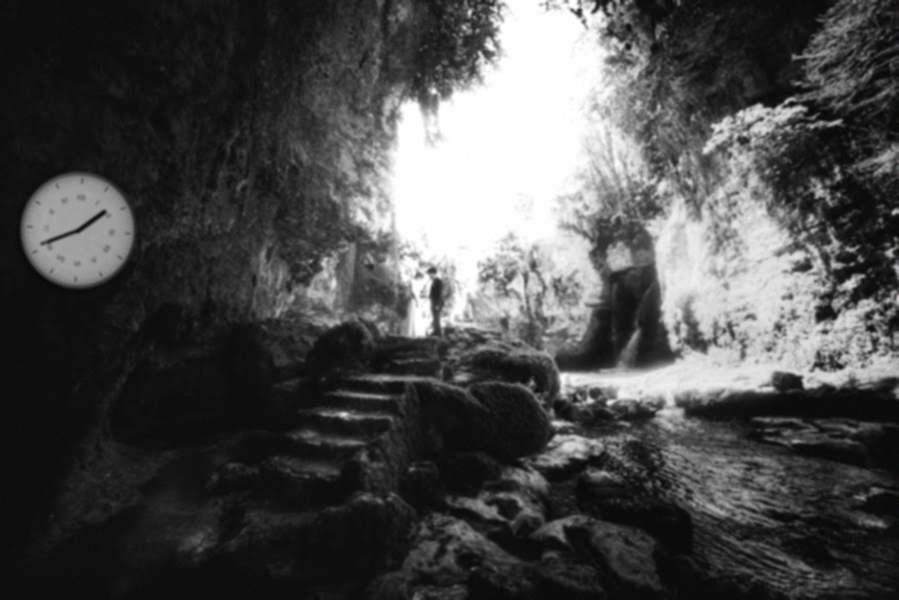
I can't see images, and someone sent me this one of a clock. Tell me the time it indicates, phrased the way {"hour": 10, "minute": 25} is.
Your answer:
{"hour": 1, "minute": 41}
